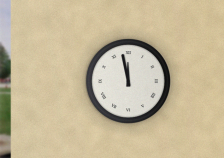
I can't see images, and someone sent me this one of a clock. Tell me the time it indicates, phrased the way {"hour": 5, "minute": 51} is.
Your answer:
{"hour": 11, "minute": 58}
